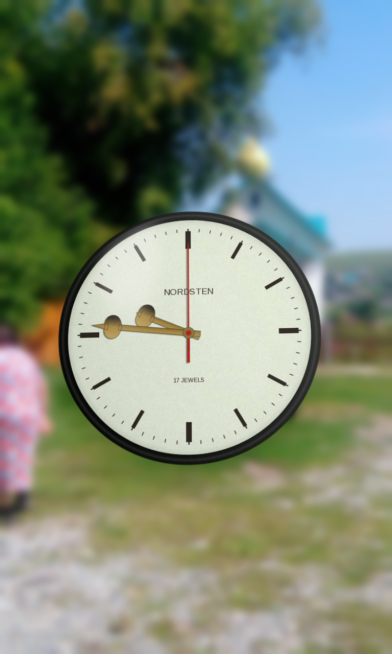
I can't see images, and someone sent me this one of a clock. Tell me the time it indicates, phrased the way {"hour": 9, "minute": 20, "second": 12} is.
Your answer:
{"hour": 9, "minute": 46, "second": 0}
